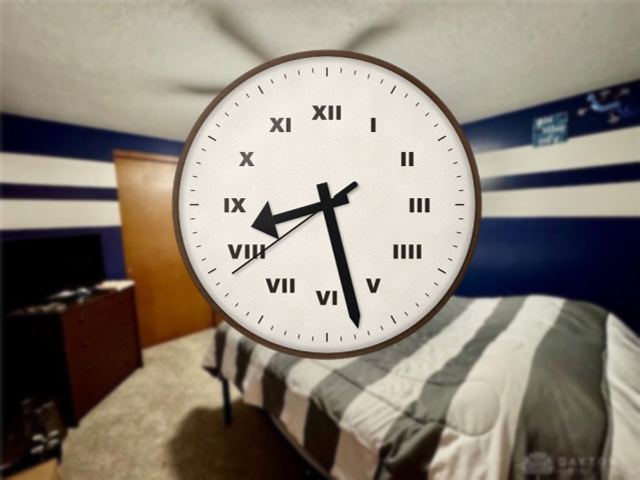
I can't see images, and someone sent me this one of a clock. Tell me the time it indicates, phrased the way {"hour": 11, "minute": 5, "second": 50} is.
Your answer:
{"hour": 8, "minute": 27, "second": 39}
